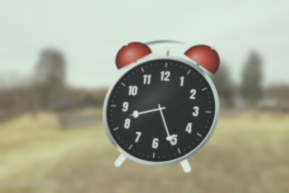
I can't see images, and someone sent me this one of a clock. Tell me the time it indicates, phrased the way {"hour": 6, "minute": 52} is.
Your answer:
{"hour": 8, "minute": 26}
